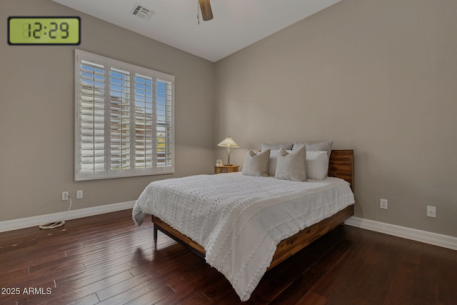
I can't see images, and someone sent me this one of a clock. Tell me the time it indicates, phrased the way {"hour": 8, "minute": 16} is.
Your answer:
{"hour": 12, "minute": 29}
